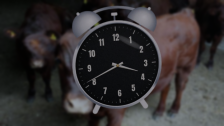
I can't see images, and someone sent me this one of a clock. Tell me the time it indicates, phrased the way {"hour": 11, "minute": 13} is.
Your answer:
{"hour": 3, "minute": 41}
